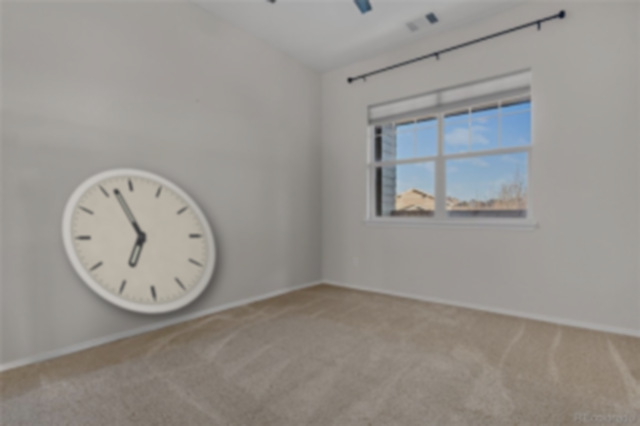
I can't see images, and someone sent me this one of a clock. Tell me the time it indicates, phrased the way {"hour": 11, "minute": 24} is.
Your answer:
{"hour": 6, "minute": 57}
